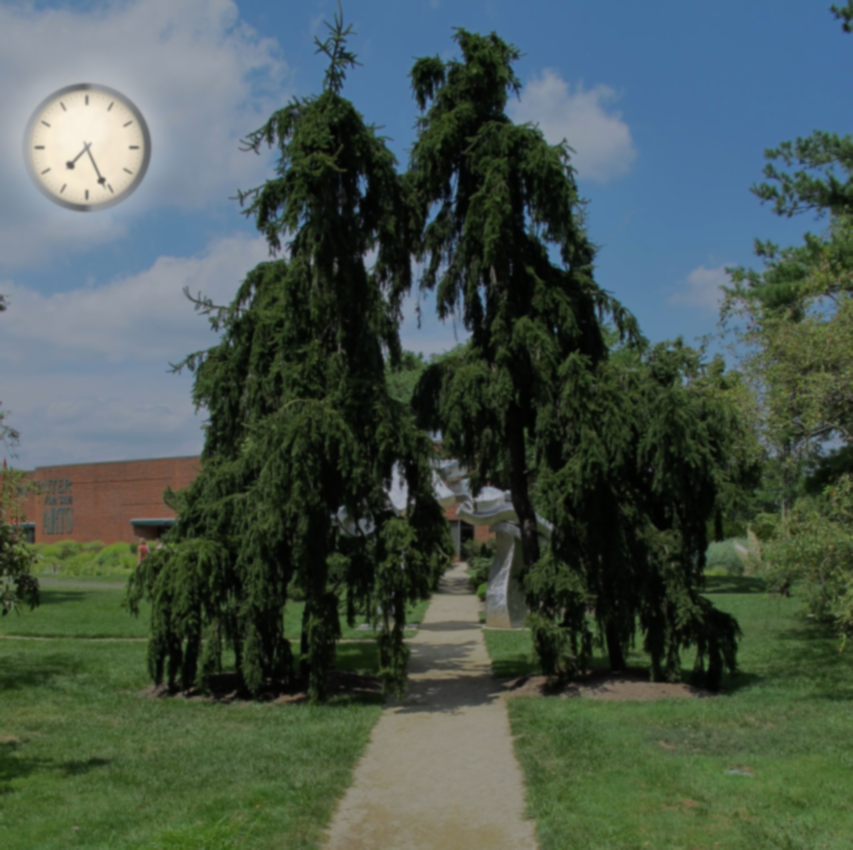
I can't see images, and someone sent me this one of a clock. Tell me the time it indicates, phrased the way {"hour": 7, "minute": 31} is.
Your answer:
{"hour": 7, "minute": 26}
